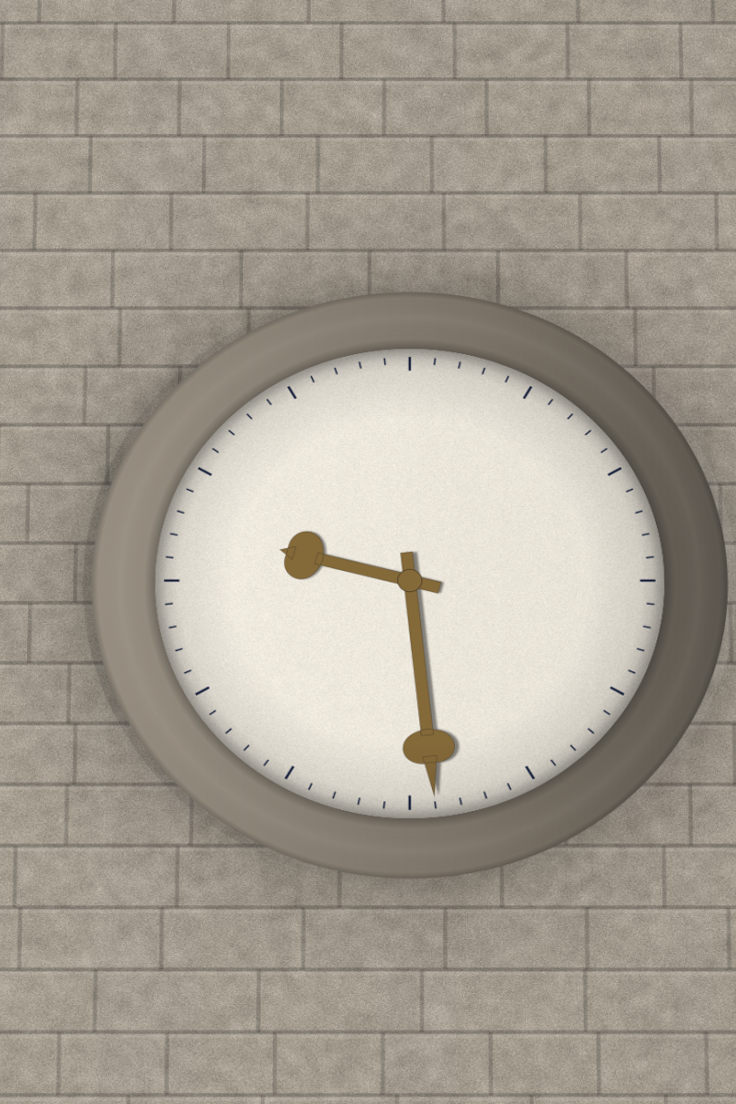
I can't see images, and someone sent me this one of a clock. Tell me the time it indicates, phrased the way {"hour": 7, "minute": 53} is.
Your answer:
{"hour": 9, "minute": 29}
